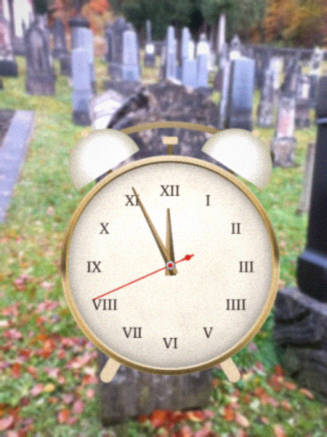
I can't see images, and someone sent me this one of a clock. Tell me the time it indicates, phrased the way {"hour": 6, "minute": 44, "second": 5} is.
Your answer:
{"hour": 11, "minute": 55, "second": 41}
